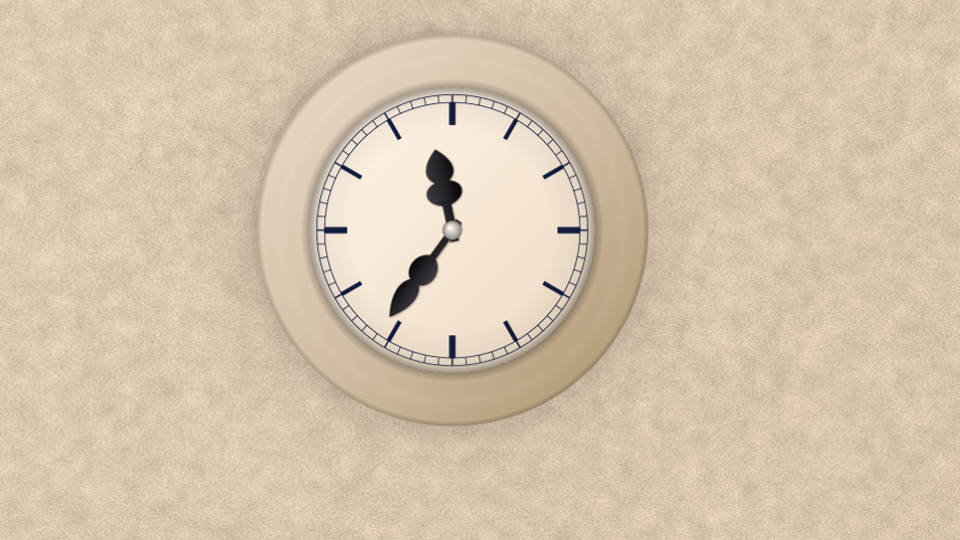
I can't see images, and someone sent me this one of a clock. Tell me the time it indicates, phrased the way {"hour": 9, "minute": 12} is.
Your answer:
{"hour": 11, "minute": 36}
